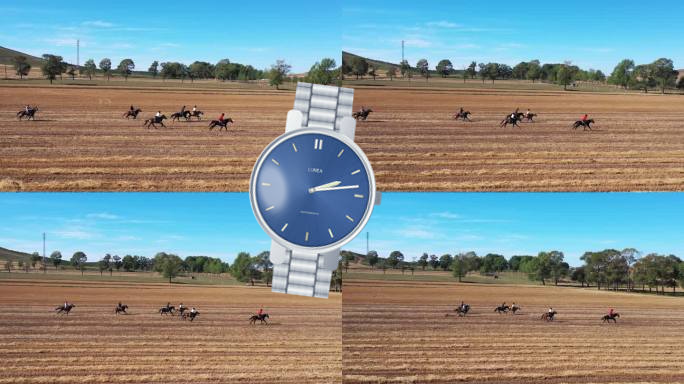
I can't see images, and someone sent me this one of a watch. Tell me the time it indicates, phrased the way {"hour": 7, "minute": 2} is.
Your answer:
{"hour": 2, "minute": 13}
